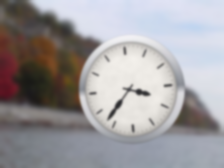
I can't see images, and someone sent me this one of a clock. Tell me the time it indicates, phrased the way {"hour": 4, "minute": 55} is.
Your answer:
{"hour": 3, "minute": 37}
